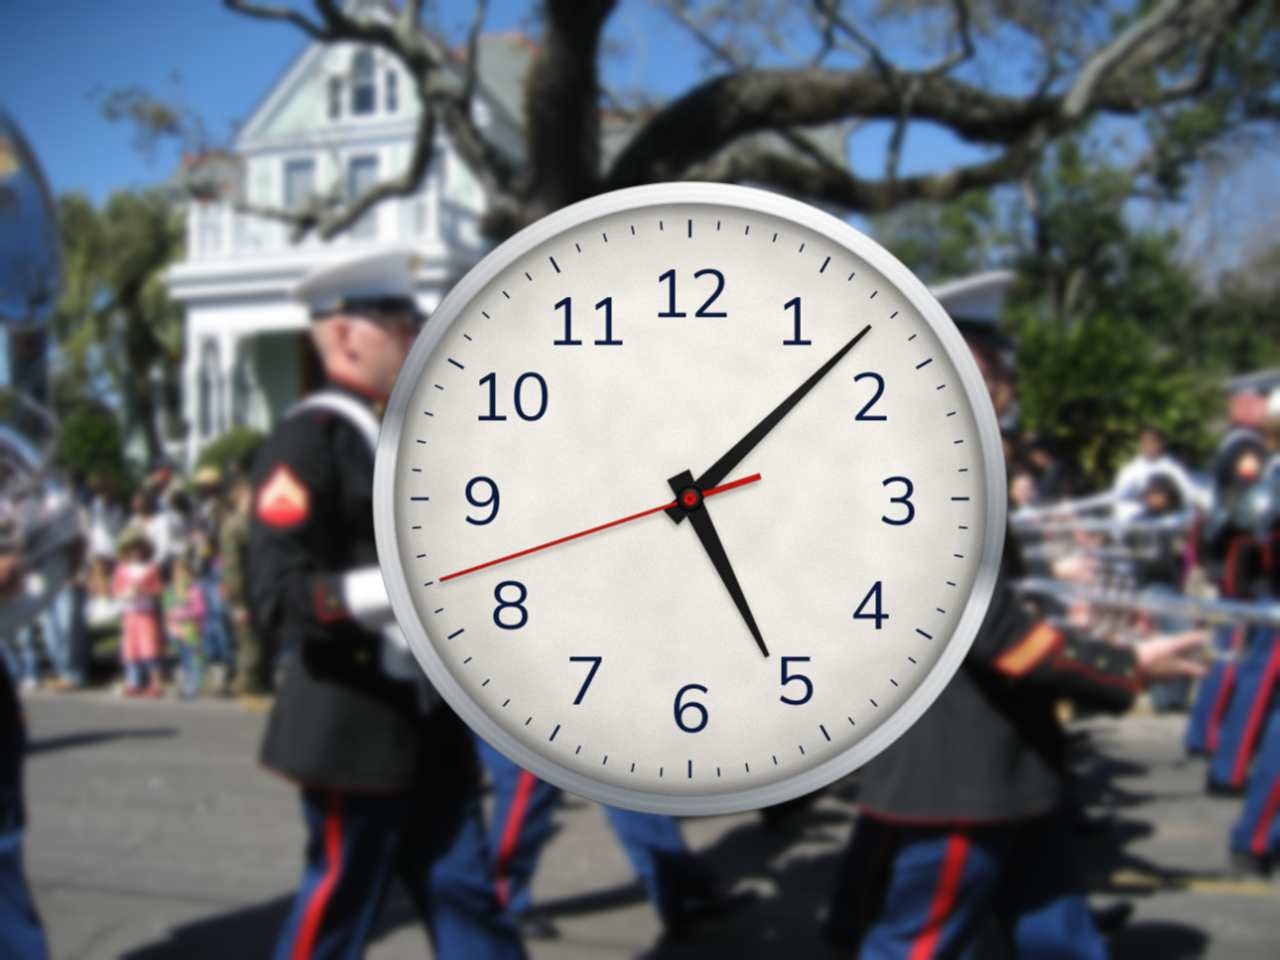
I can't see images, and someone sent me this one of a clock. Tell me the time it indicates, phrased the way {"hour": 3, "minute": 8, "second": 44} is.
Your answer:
{"hour": 5, "minute": 7, "second": 42}
